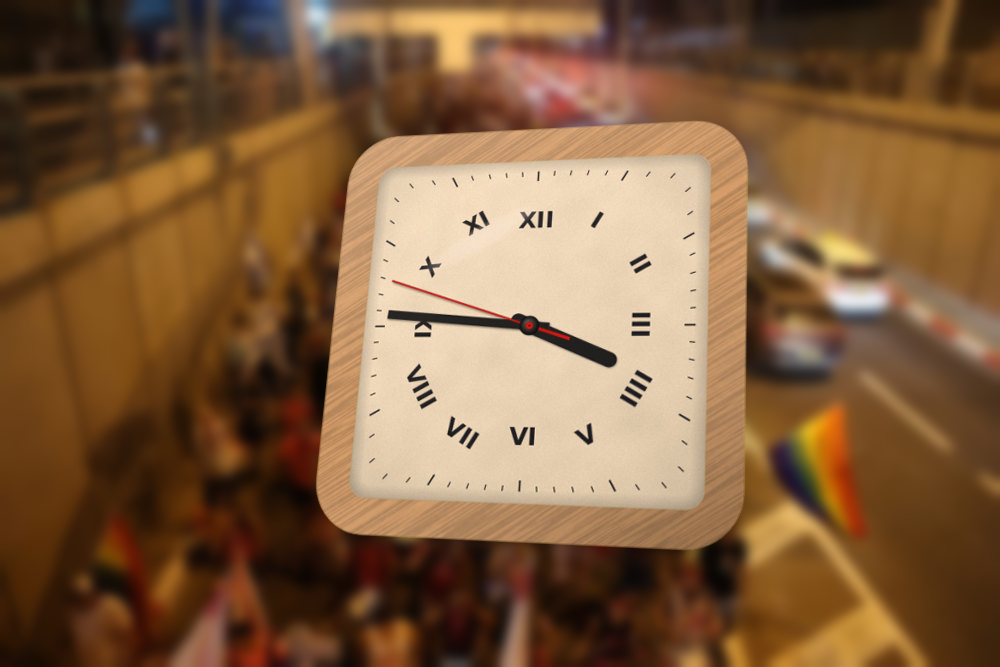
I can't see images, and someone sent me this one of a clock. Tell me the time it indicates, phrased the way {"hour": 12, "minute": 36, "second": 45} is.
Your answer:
{"hour": 3, "minute": 45, "second": 48}
